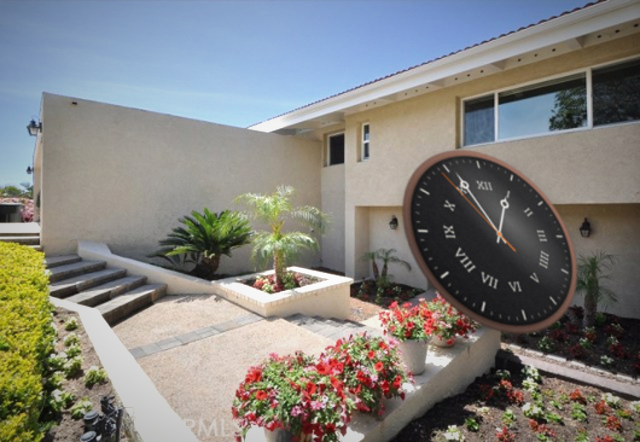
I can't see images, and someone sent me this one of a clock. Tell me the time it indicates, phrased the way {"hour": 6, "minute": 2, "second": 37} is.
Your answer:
{"hour": 12, "minute": 55, "second": 54}
